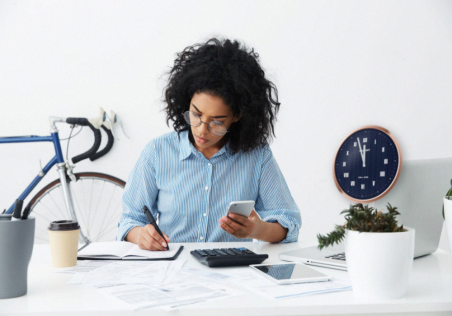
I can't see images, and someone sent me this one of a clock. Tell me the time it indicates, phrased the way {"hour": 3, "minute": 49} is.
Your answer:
{"hour": 11, "minute": 57}
